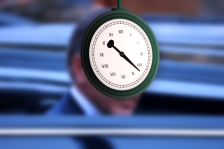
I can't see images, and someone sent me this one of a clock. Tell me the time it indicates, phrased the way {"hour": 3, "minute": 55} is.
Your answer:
{"hour": 10, "minute": 22}
